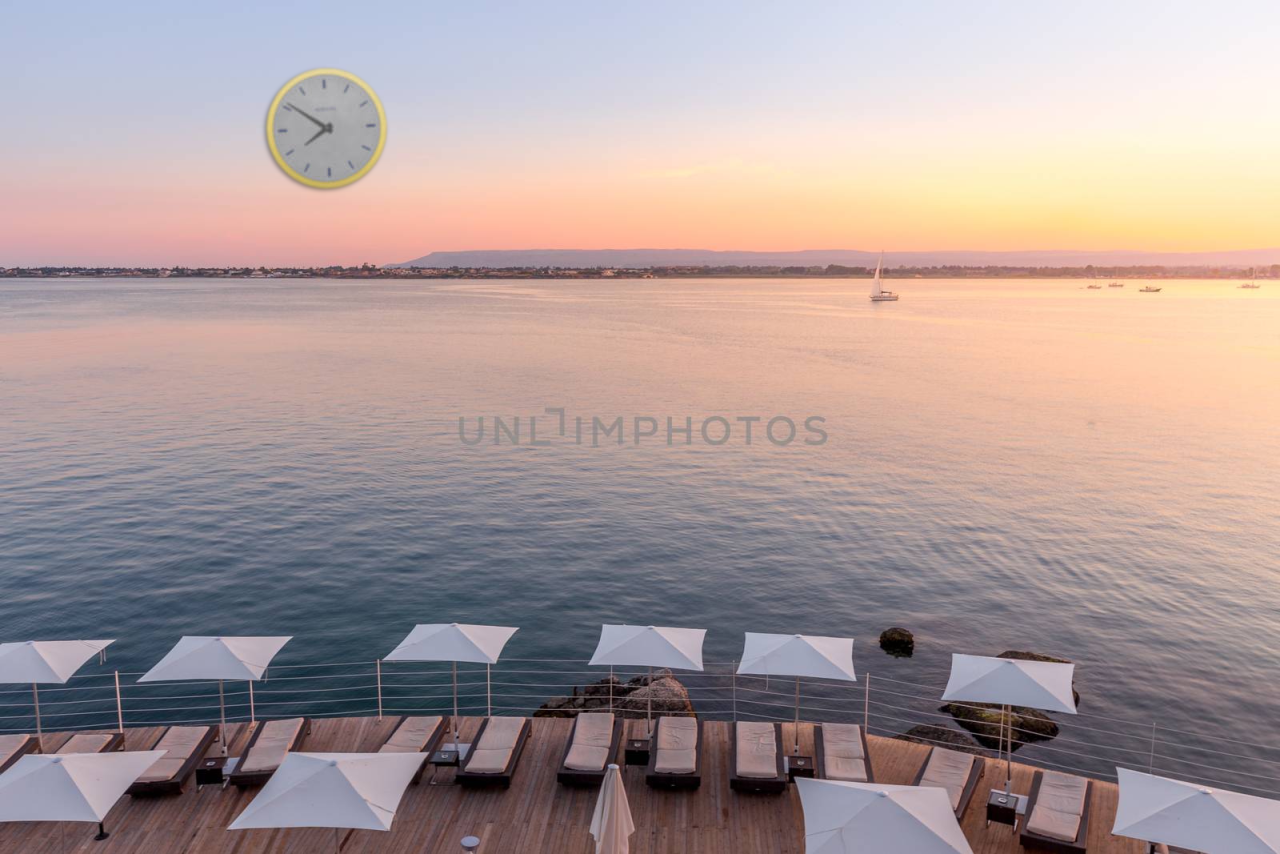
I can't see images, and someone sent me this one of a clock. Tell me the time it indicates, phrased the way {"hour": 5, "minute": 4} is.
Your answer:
{"hour": 7, "minute": 51}
